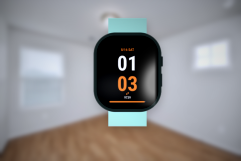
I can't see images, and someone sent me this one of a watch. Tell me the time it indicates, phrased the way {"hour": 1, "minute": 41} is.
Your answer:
{"hour": 1, "minute": 3}
